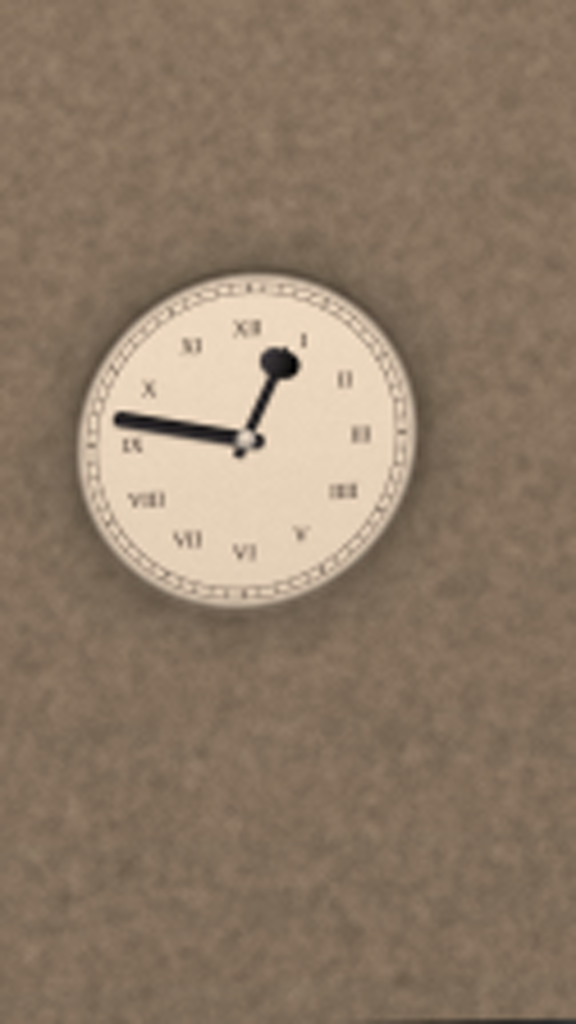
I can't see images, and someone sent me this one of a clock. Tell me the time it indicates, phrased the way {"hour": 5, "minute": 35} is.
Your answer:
{"hour": 12, "minute": 47}
